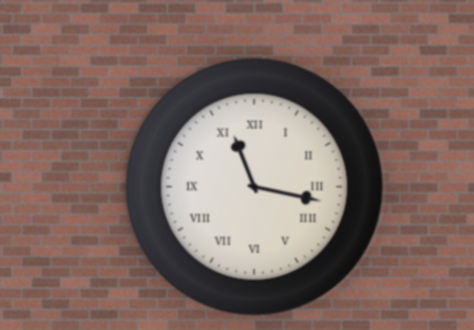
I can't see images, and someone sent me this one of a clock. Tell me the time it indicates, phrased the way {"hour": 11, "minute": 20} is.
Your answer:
{"hour": 11, "minute": 17}
